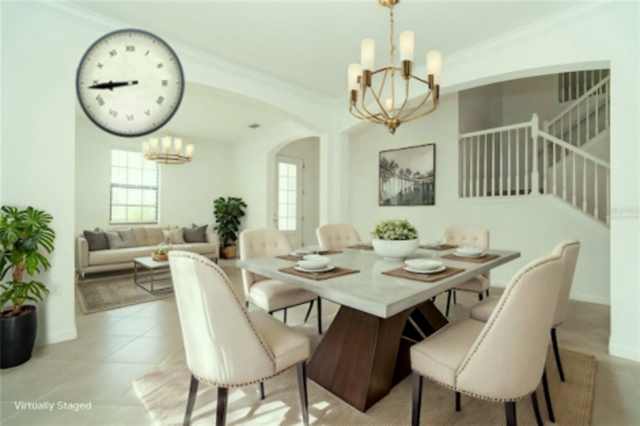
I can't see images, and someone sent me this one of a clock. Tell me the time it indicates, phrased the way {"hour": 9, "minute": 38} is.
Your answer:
{"hour": 8, "minute": 44}
